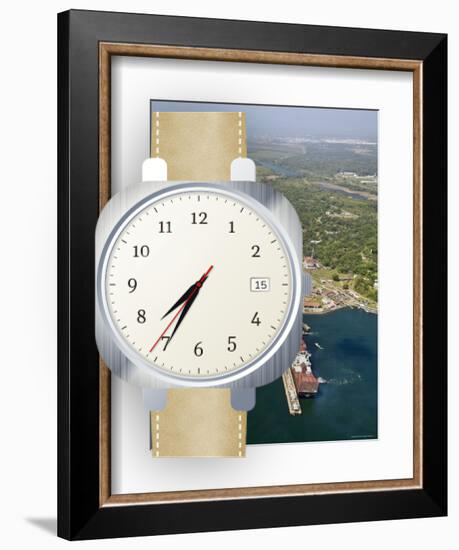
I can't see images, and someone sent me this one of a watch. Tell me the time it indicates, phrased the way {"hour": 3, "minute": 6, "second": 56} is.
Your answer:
{"hour": 7, "minute": 34, "second": 36}
